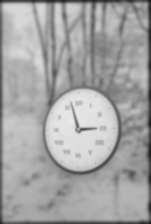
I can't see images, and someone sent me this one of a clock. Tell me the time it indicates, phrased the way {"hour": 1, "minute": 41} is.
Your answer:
{"hour": 2, "minute": 57}
